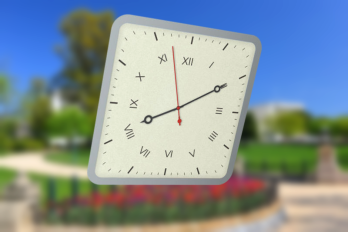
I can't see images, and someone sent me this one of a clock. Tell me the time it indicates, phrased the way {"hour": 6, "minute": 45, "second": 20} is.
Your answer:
{"hour": 8, "minute": 9, "second": 57}
